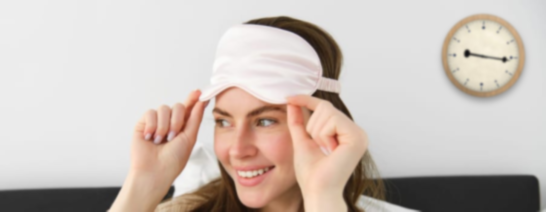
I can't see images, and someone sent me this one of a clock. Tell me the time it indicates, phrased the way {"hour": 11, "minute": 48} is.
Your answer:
{"hour": 9, "minute": 16}
